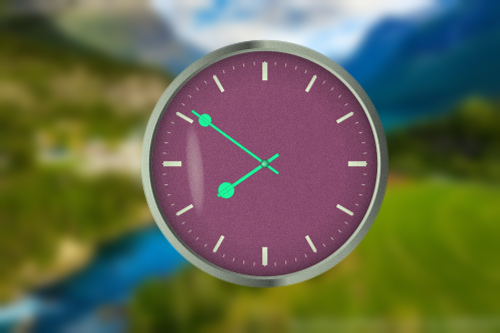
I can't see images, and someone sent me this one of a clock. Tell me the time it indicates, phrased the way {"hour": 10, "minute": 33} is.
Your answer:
{"hour": 7, "minute": 51}
